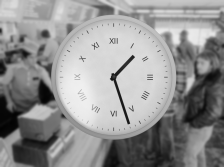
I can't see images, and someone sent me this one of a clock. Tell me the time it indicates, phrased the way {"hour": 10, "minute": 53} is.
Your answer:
{"hour": 1, "minute": 27}
